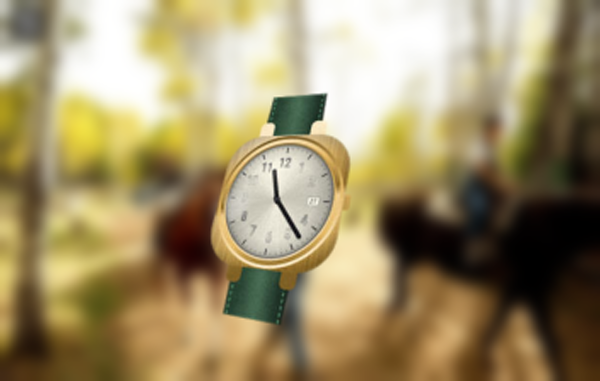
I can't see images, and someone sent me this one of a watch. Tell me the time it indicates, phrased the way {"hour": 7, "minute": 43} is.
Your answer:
{"hour": 11, "minute": 23}
